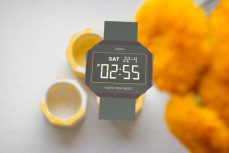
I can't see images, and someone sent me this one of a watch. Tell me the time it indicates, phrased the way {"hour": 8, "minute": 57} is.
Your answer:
{"hour": 2, "minute": 55}
